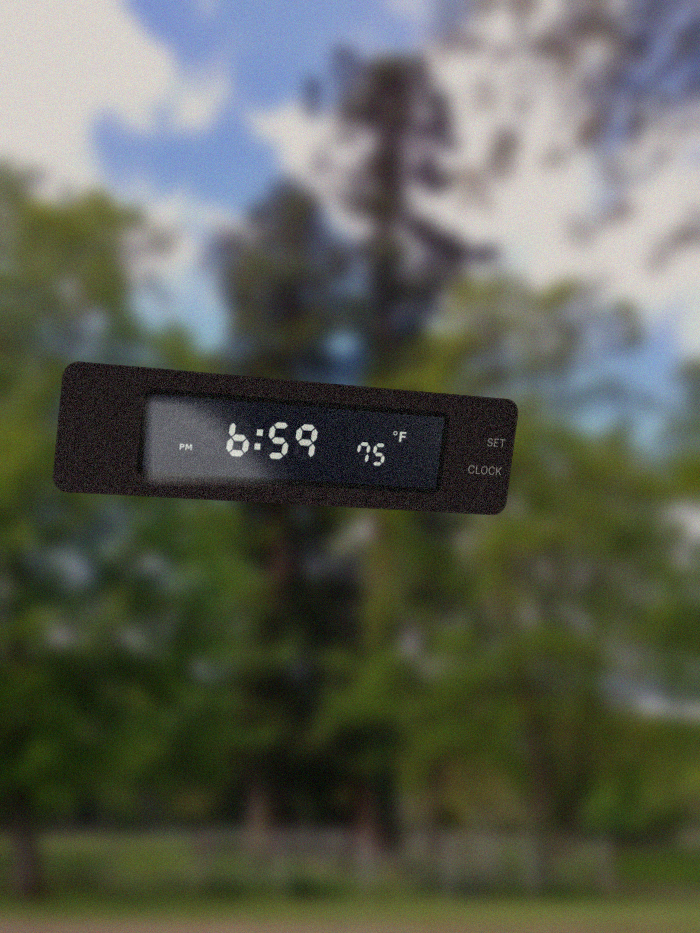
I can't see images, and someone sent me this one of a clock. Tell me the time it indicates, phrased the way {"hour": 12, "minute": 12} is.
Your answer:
{"hour": 6, "minute": 59}
